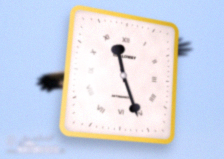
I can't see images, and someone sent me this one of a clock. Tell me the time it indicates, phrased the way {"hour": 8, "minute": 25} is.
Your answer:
{"hour": 11, "minute": 26}
